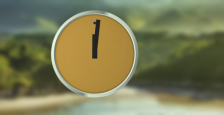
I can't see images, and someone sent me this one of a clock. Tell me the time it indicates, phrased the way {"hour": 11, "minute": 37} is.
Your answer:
{"hour": 12, "minute": 1}
